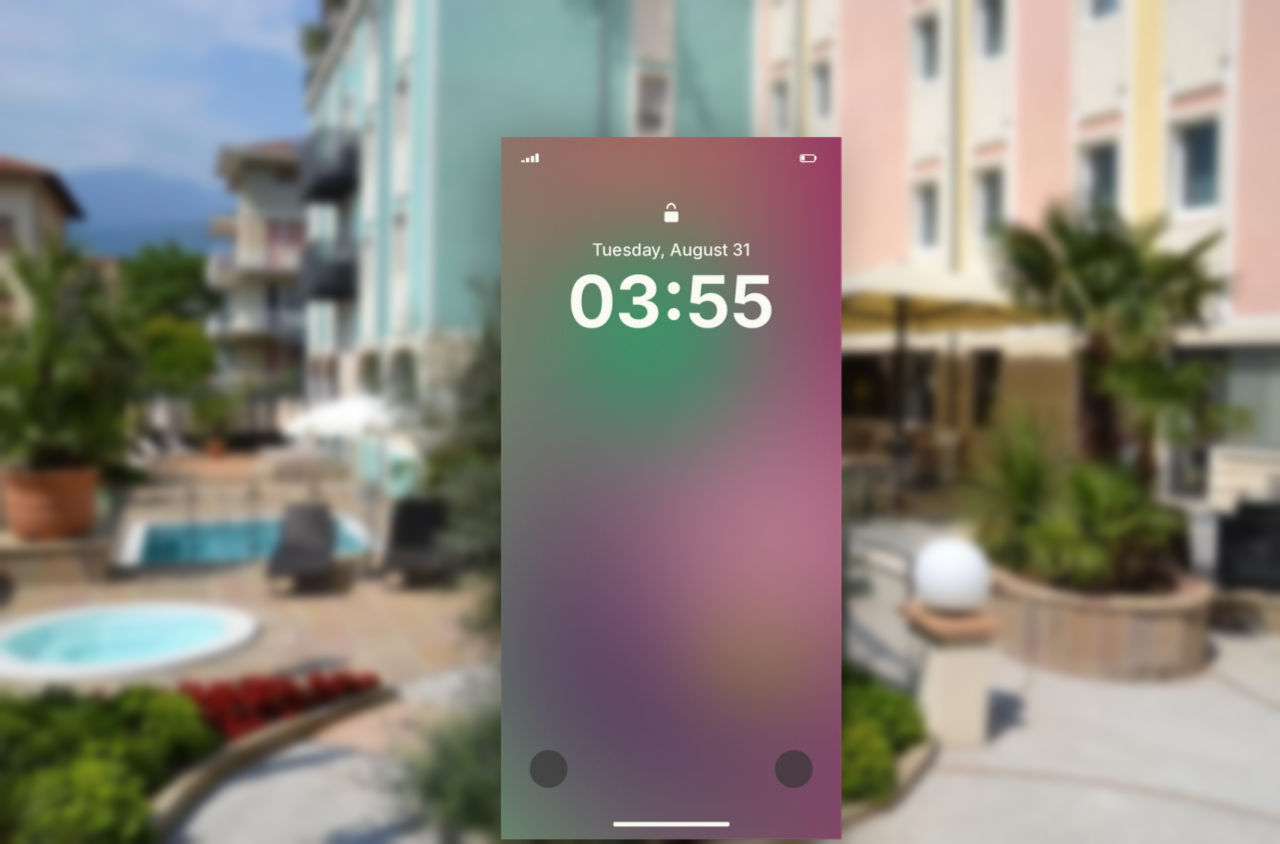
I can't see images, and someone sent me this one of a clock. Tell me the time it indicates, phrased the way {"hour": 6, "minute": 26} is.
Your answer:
{"hour": 3, "minute": 55}
